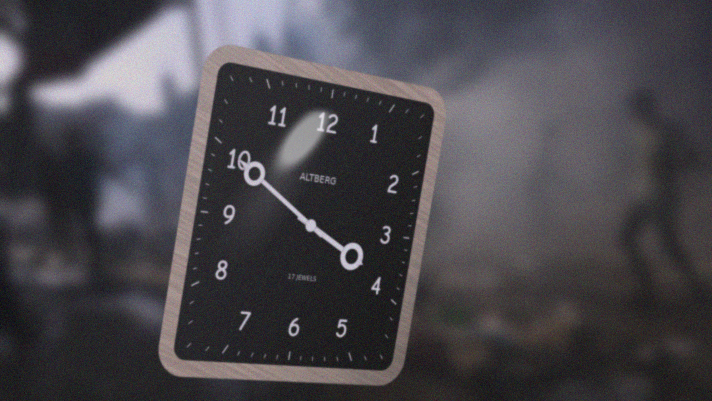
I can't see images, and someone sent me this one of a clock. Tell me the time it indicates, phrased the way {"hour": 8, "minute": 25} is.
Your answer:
{"hour": 3, "minute": 50}
